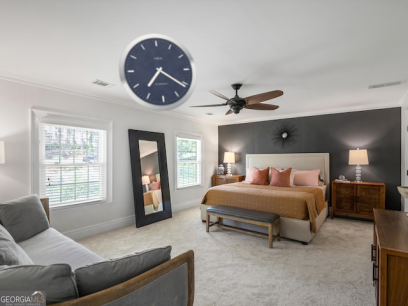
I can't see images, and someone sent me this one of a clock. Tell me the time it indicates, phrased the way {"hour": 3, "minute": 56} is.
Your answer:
{"hour": 7, "minute": 21}
